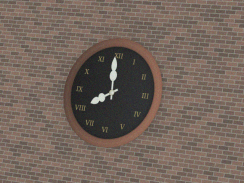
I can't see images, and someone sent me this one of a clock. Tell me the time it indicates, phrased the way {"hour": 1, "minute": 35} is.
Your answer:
{"hour": 7, "minute": 59}
